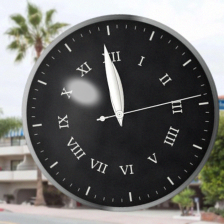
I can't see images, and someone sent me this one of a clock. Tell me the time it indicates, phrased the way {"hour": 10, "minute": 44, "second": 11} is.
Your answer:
{"hour": 11, "minute": 59, "second": 14}
